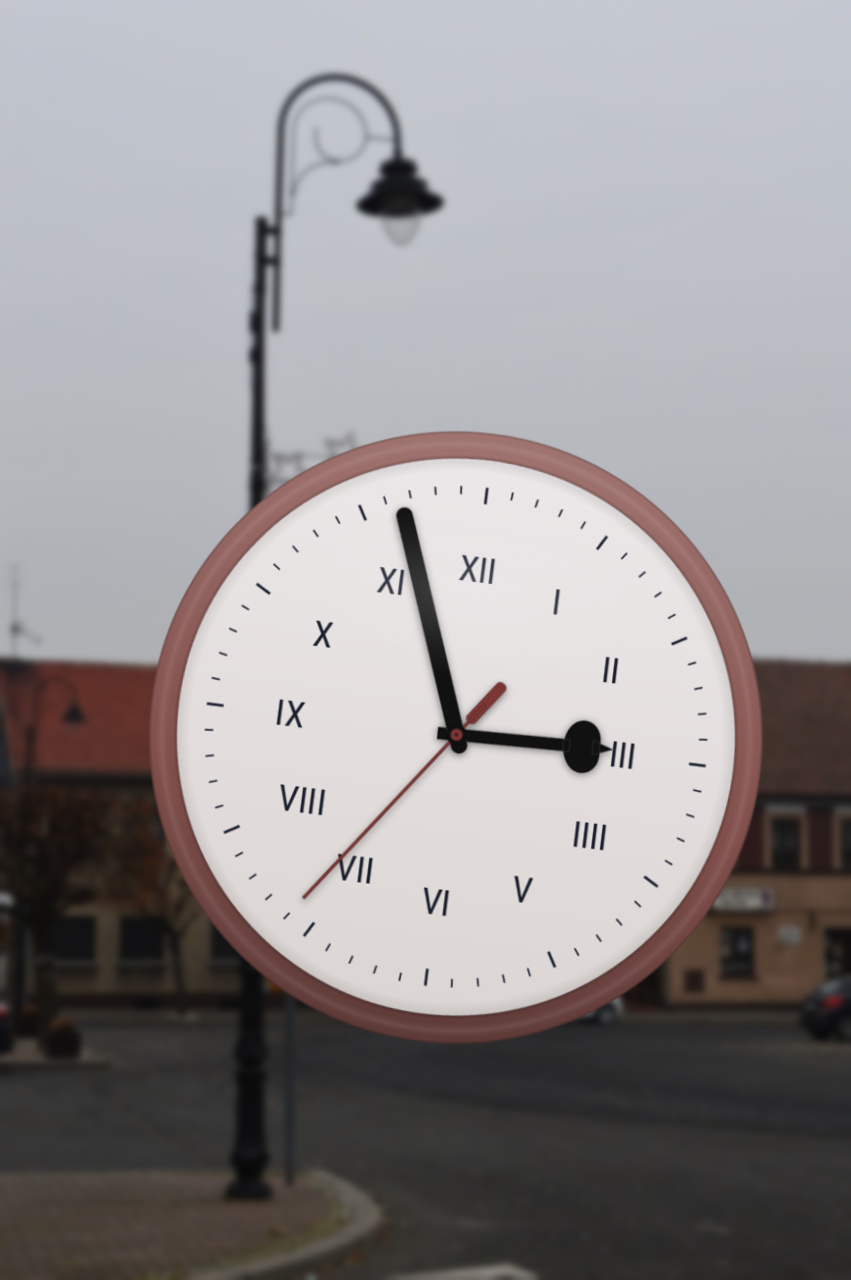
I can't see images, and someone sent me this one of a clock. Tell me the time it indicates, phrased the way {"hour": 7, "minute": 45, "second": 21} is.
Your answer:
{"hour": 2, "minute": 56, "second": 36}
